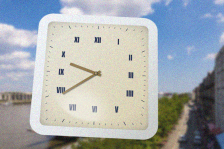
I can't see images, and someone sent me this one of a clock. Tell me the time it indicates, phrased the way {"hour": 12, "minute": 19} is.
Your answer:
{"hour": 9, "minute": 39}
